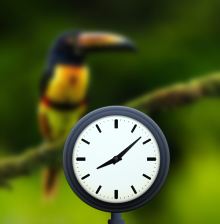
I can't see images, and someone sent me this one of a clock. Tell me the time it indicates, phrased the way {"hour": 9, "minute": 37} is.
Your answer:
{"hour": 8, "minute": 8}
